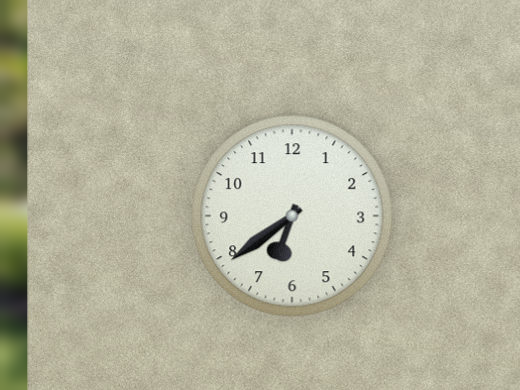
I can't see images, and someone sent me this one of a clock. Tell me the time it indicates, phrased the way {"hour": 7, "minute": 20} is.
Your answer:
{"hour": 6, "minute": 39}
